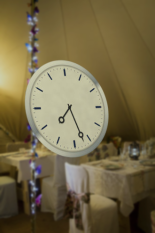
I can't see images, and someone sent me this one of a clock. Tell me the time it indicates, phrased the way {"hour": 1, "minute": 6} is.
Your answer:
{"hour": 7, "minute": 27}
